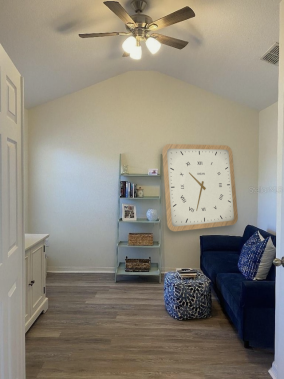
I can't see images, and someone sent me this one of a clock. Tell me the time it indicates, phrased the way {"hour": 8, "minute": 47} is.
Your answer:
{"hour": 10, "minute": 33}
